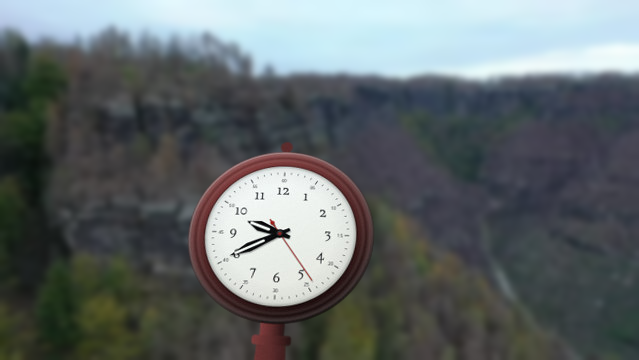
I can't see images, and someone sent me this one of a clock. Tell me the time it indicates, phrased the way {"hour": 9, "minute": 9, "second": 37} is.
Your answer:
{"hour": 9, "minute": 40, "second": 24}
